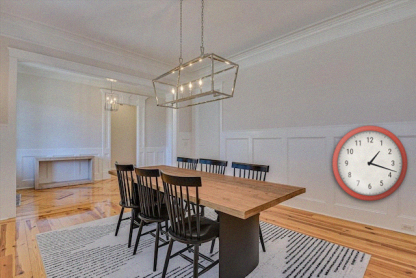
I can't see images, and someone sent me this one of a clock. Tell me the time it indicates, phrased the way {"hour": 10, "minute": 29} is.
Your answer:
{"hour": 1, "minute": 18}
